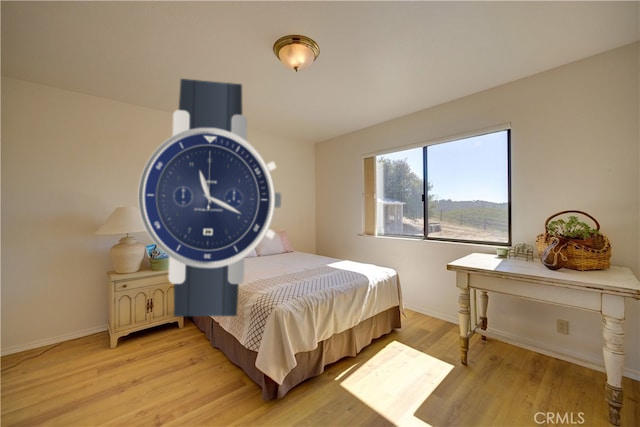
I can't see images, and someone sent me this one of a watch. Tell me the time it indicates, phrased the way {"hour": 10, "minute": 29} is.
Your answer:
{"hour": 11, "minute": 19}
